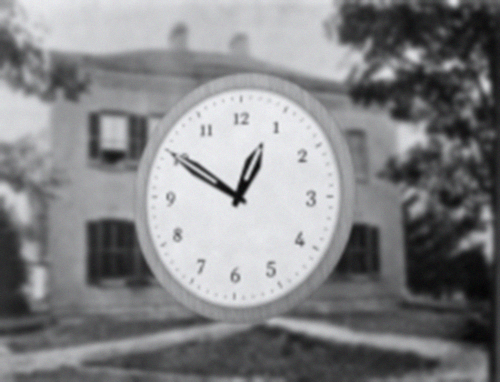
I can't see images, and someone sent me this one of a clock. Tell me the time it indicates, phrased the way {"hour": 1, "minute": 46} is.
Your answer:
{"hour": 12, "minute": 50}
